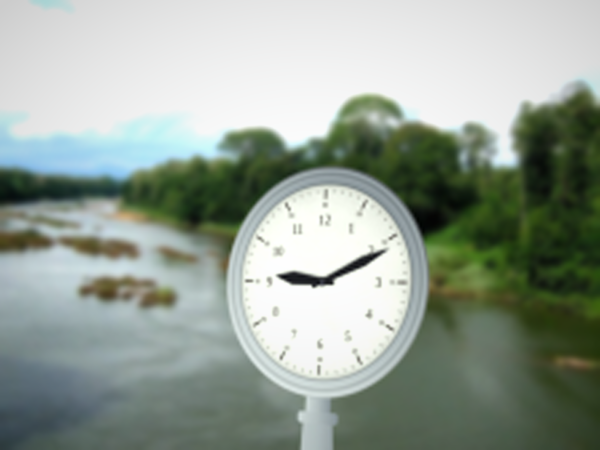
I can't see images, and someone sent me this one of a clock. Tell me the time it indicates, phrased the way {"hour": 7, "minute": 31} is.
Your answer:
{"hour": 9, "minute": 11}
